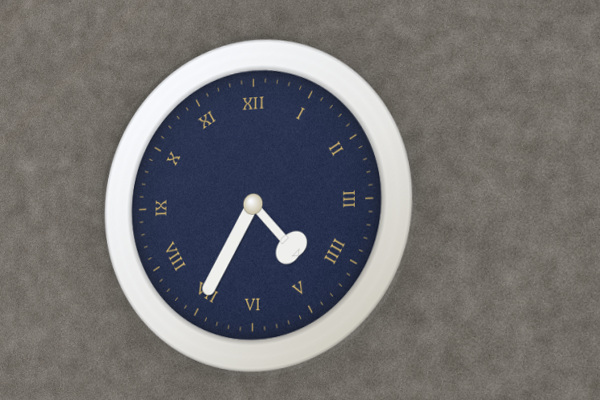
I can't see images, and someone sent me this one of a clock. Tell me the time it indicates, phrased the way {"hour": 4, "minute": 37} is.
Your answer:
{"hour": 4, "minute": 35}
